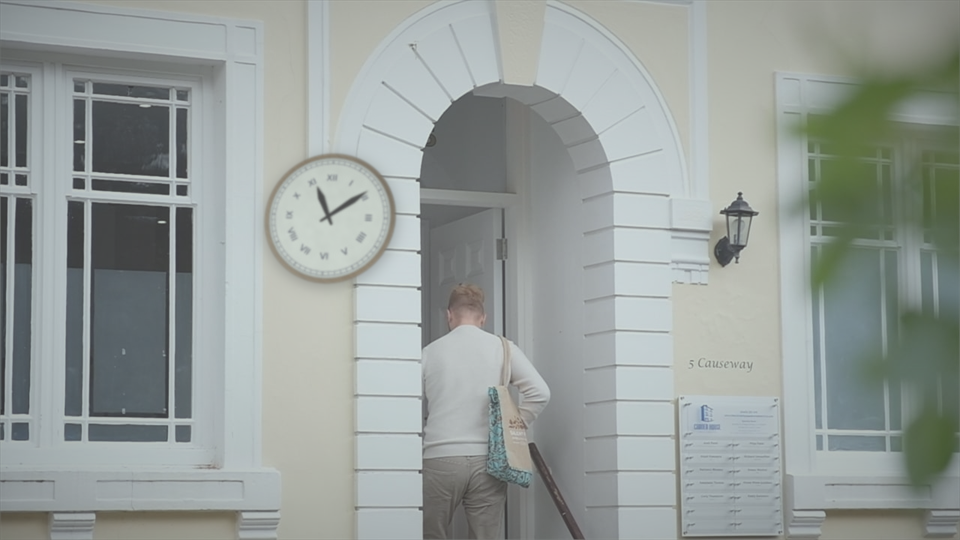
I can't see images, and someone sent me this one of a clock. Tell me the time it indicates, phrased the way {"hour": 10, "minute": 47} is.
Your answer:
{"hour": 11, "minute": 9}
